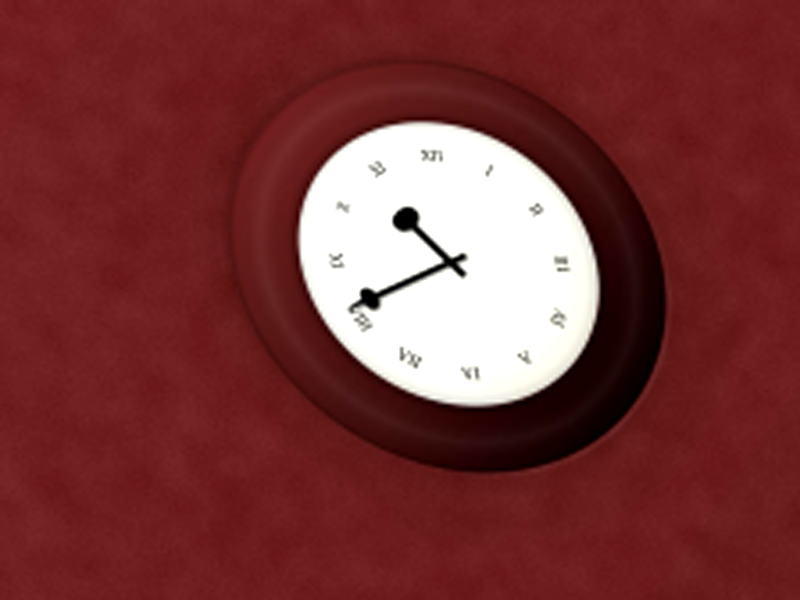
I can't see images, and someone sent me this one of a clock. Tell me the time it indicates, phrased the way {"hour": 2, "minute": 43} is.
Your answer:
{"hour": 10, "minute": 41}
